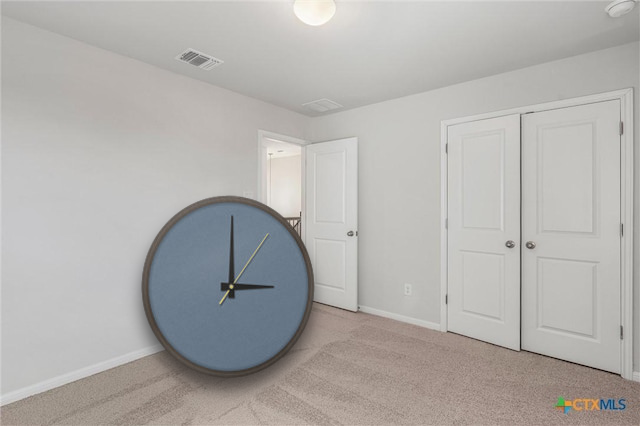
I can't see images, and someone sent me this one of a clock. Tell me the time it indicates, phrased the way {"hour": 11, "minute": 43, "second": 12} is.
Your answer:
{"hour": 3, "minute": 0, "second": 6}
